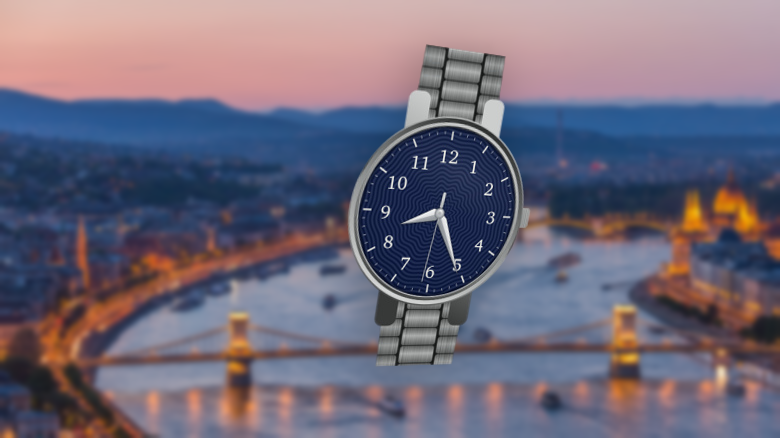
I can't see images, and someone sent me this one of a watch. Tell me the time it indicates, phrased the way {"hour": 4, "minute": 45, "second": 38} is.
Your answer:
{"hour": 8, "minute": 25, "second": 31}
